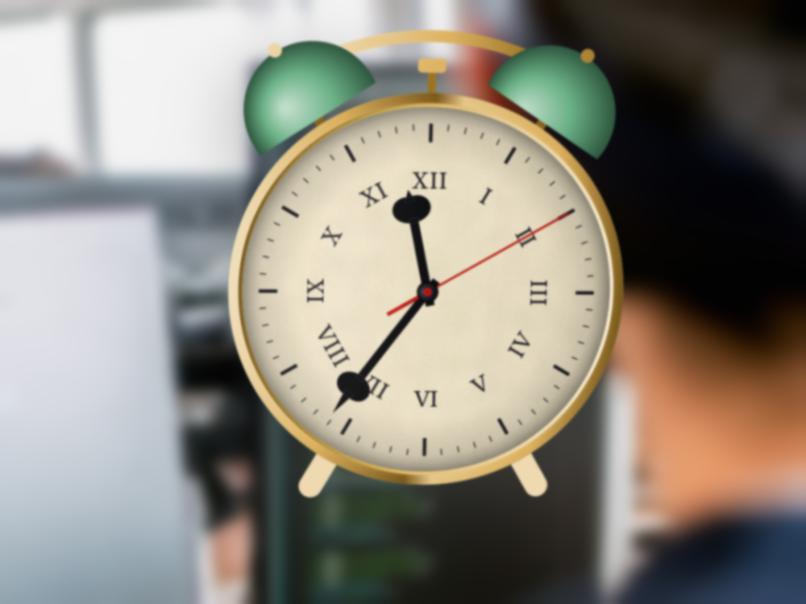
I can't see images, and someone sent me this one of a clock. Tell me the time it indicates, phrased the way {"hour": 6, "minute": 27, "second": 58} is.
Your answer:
{"hour": 11, "minute": 36, "second": 10}
